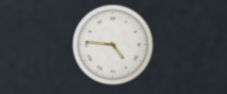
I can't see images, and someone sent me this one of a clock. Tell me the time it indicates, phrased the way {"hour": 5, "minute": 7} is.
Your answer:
{"hour": 4, "minute": 46}
